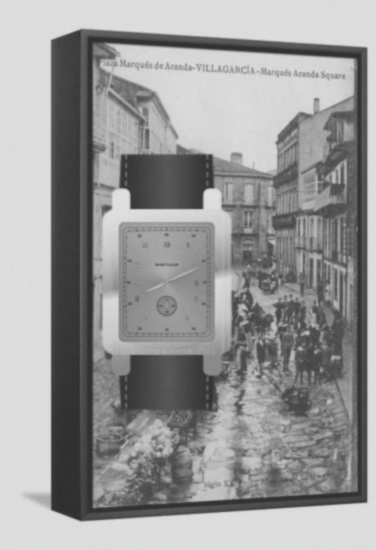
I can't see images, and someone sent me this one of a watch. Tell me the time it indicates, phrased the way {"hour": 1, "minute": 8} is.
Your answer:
{"hour": 8, "minute": 11}
